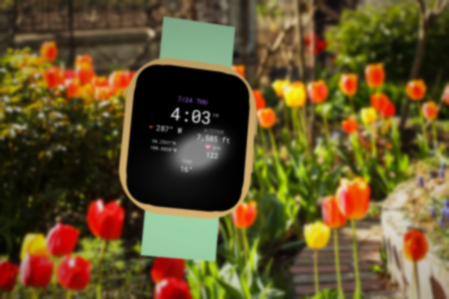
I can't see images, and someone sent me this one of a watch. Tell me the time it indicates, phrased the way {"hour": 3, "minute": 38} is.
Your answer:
{"hour": 4, "minute": 3}
